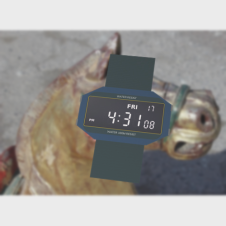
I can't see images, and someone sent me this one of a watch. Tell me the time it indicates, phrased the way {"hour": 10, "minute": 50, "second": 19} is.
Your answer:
{"hour": 4, "minute": 31, "second": 8}
